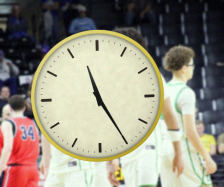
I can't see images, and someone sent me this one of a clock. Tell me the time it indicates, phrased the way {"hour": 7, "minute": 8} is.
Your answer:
{"hour": 11, "minute": 25}
